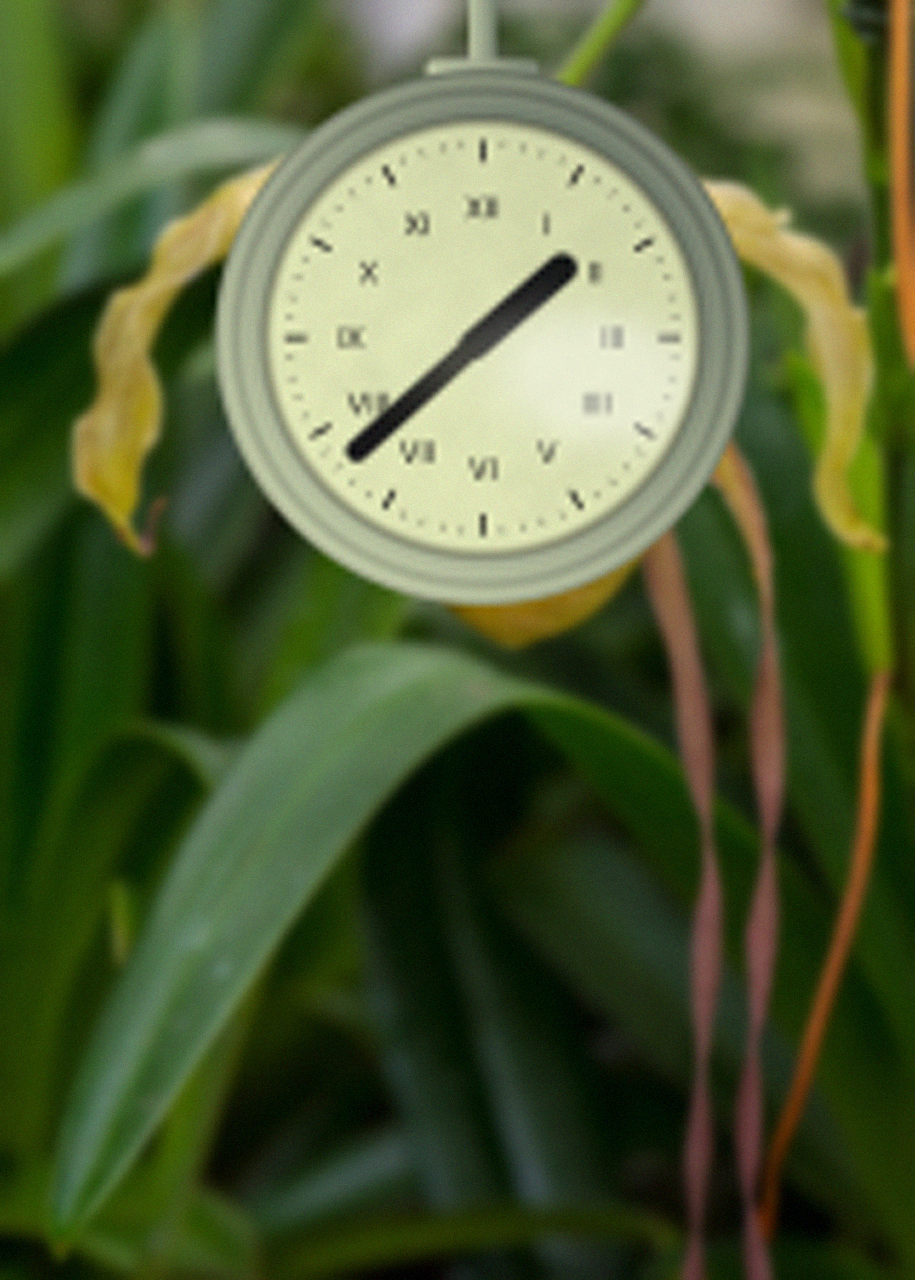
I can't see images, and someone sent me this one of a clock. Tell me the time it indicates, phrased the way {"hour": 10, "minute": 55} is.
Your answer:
{"hour": 1, "minute": 38}
